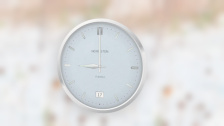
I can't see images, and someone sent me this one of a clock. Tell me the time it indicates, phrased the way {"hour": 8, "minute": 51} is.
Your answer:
{"hour": 9, "minute": 0}
